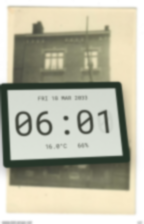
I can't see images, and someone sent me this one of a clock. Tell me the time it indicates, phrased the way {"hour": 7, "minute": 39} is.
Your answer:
{"hour": 6, "minute": 1}
